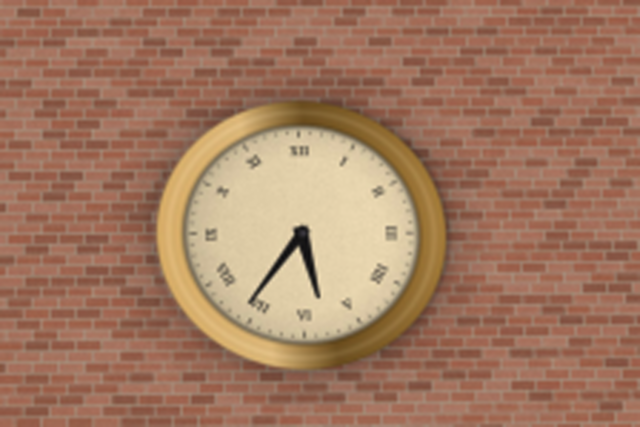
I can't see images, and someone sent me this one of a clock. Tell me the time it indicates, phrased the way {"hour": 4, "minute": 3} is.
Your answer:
{"hour": 5, "minute": 36}
